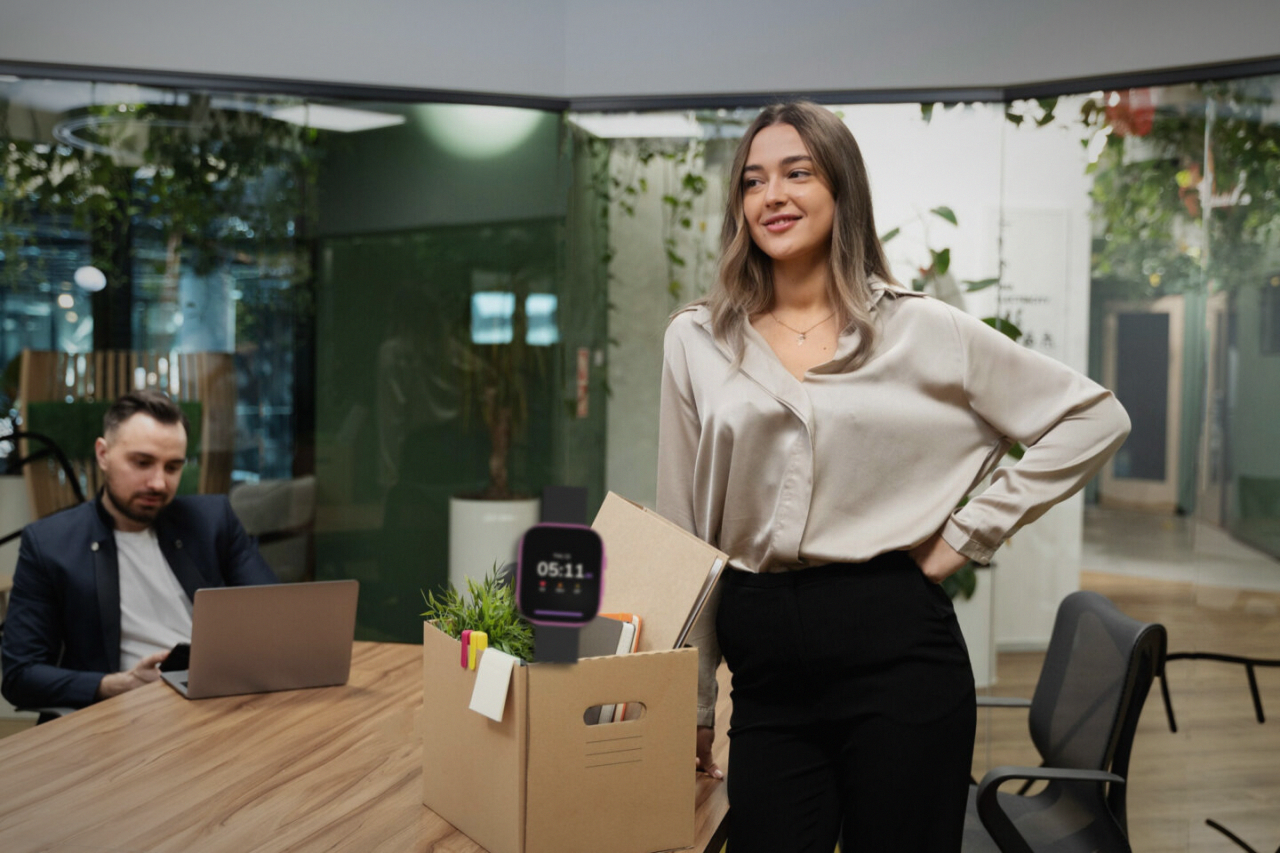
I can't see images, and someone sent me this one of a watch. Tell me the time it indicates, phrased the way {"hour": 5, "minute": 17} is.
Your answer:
{"hour": 5, "minute": 11}
